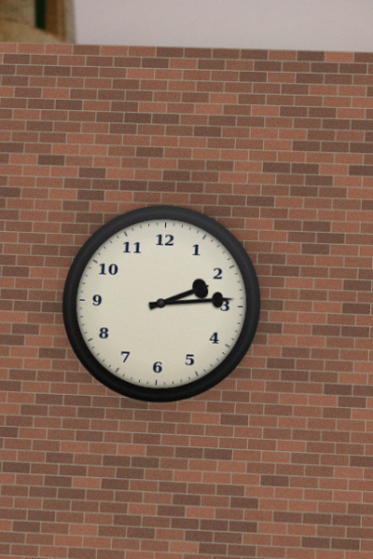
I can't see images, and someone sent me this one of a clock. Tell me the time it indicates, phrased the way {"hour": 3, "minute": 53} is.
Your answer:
{"hour": 2, "minute": 14}
